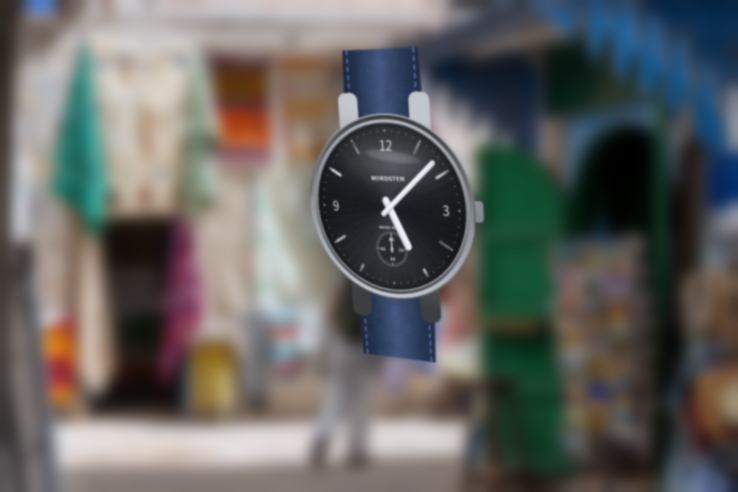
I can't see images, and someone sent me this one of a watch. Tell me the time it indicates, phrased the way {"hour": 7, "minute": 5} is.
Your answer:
{"hour": 5, "minute": 8}
